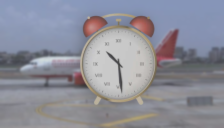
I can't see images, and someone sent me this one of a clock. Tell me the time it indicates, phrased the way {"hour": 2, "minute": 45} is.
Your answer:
{"hour": 10, "minute": 29}
